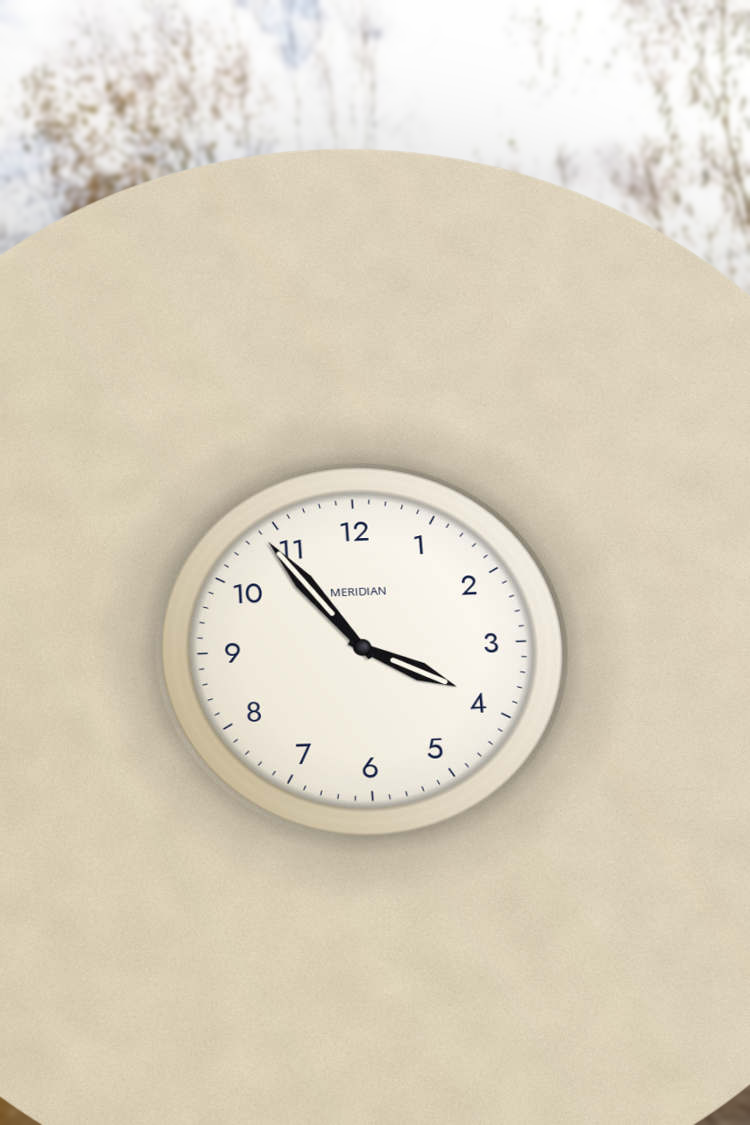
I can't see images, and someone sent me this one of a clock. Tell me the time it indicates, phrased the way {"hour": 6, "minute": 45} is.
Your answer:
{"hour": 3, "minute": 54}
